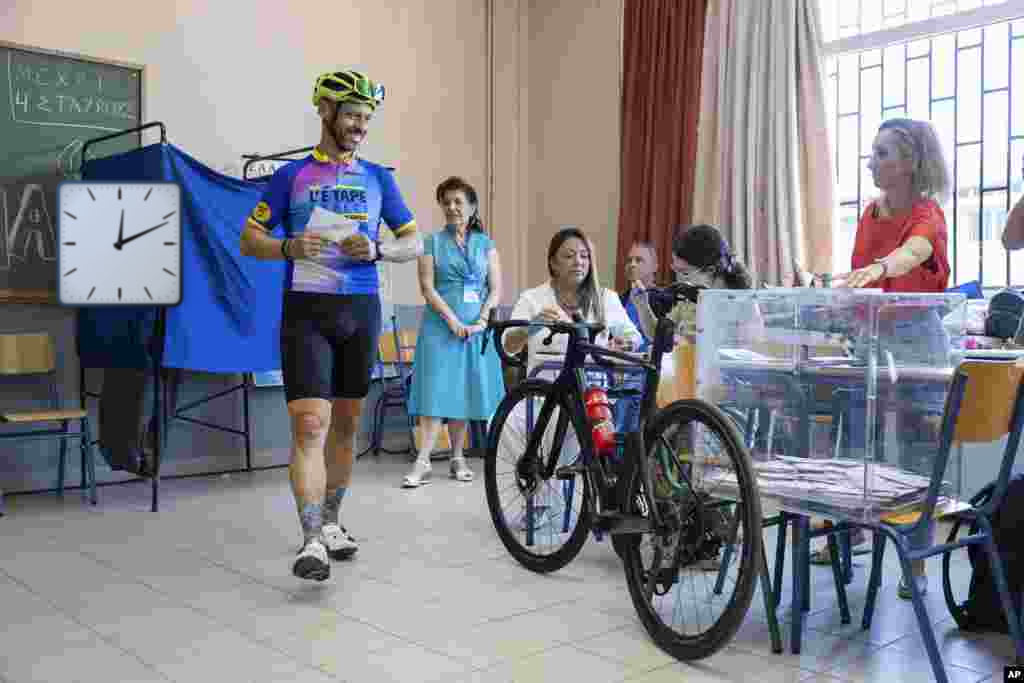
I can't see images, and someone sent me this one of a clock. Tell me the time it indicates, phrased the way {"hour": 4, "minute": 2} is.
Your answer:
{"hour": 12, "minute": 11}
